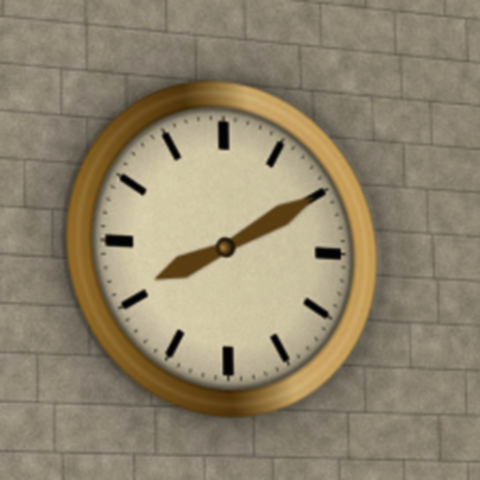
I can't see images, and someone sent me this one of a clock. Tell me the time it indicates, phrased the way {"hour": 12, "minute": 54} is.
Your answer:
{"hour": 8, "minute": 10}
